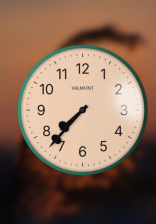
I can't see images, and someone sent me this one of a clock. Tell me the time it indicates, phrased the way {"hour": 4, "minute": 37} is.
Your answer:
{"hour": 7, "minute": 37}
